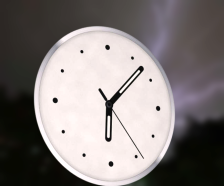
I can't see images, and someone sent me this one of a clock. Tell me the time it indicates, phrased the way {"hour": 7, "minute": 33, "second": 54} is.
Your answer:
{"hour": 6, "minute": 7, "second": 24}
